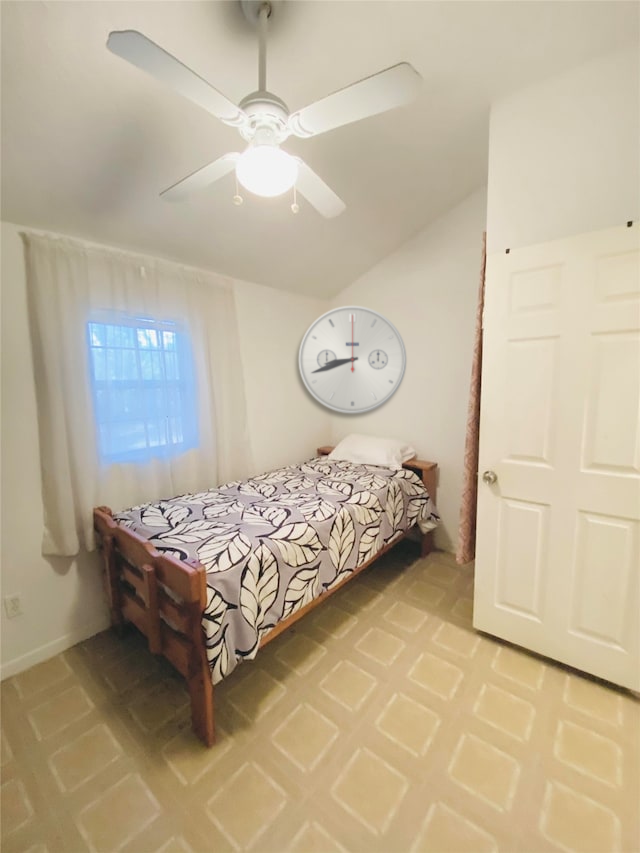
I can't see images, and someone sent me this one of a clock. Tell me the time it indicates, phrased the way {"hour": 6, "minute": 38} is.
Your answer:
{"hour": 8, "minute": 42}
